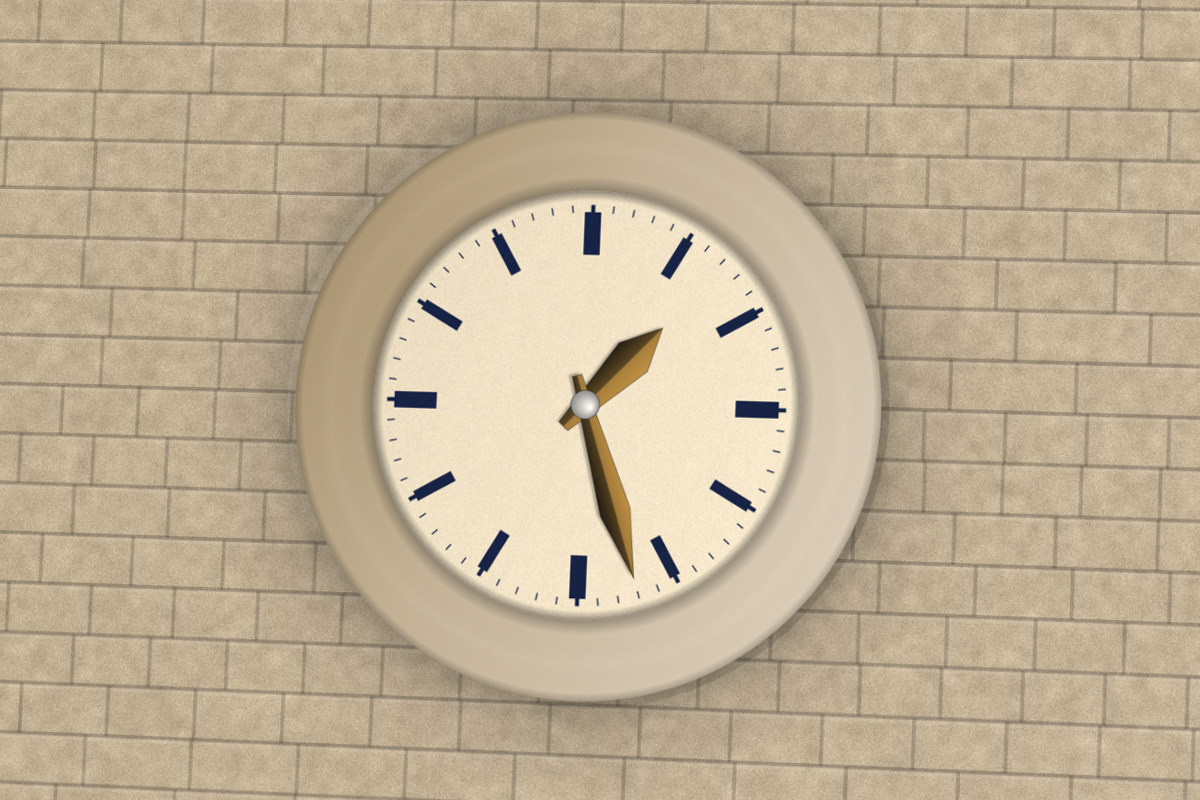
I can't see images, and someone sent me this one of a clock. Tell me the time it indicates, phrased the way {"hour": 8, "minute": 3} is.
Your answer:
{"hour": 1, "minute": 27}
